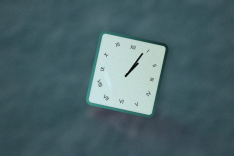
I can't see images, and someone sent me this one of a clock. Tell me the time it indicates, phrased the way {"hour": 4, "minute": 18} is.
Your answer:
{"hour": 1, "minute": 4}
